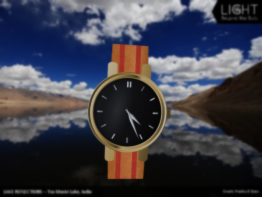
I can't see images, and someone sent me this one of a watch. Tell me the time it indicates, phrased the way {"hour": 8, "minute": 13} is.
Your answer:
{"hour": 4, "minute": 26}
